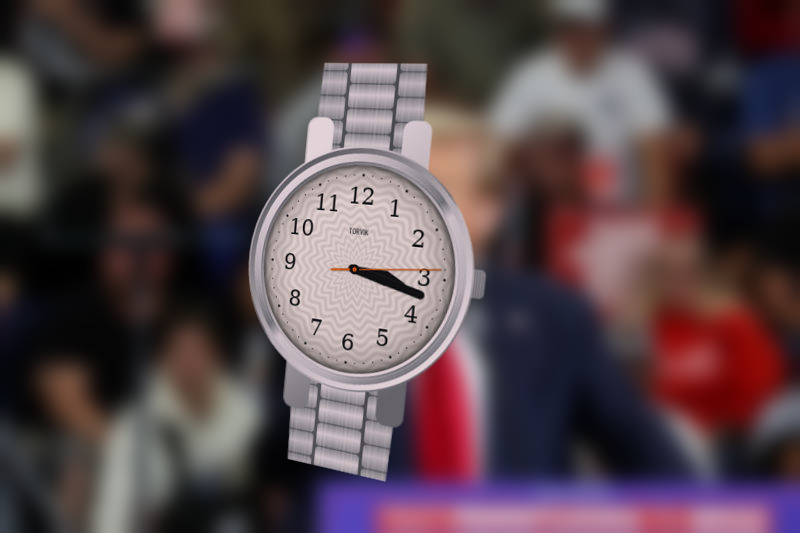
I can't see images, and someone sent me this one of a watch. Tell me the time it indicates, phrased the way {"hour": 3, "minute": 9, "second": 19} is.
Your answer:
{"hour": 3, "minute": 17, "second": 14}
